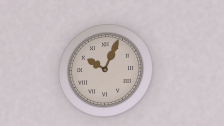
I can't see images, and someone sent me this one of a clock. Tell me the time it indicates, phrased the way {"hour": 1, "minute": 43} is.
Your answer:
{"hour": 10, "minute": 4}
